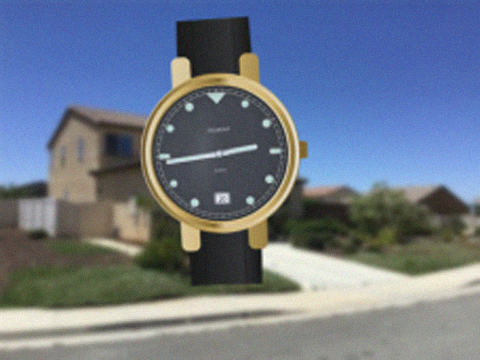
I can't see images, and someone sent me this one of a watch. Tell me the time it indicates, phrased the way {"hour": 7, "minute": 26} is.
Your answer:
{"hour": 2, "minute": 44}
